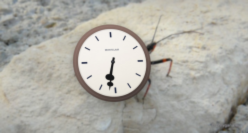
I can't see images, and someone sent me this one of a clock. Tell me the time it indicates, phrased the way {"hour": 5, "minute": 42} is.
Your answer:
{"hour": 6, "minute": 32}
